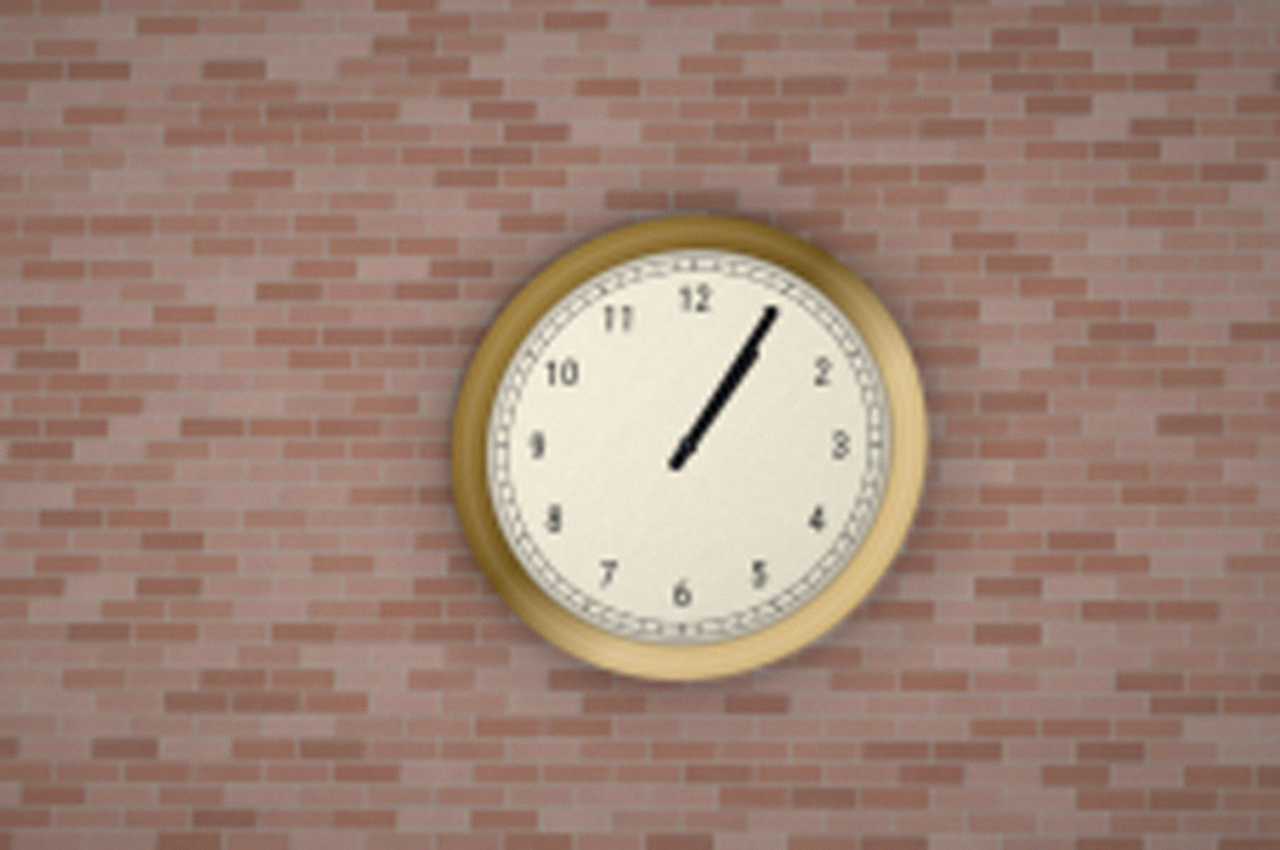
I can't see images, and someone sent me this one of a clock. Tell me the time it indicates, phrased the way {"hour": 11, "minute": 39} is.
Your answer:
{"hour": 1, "minute": 5}
